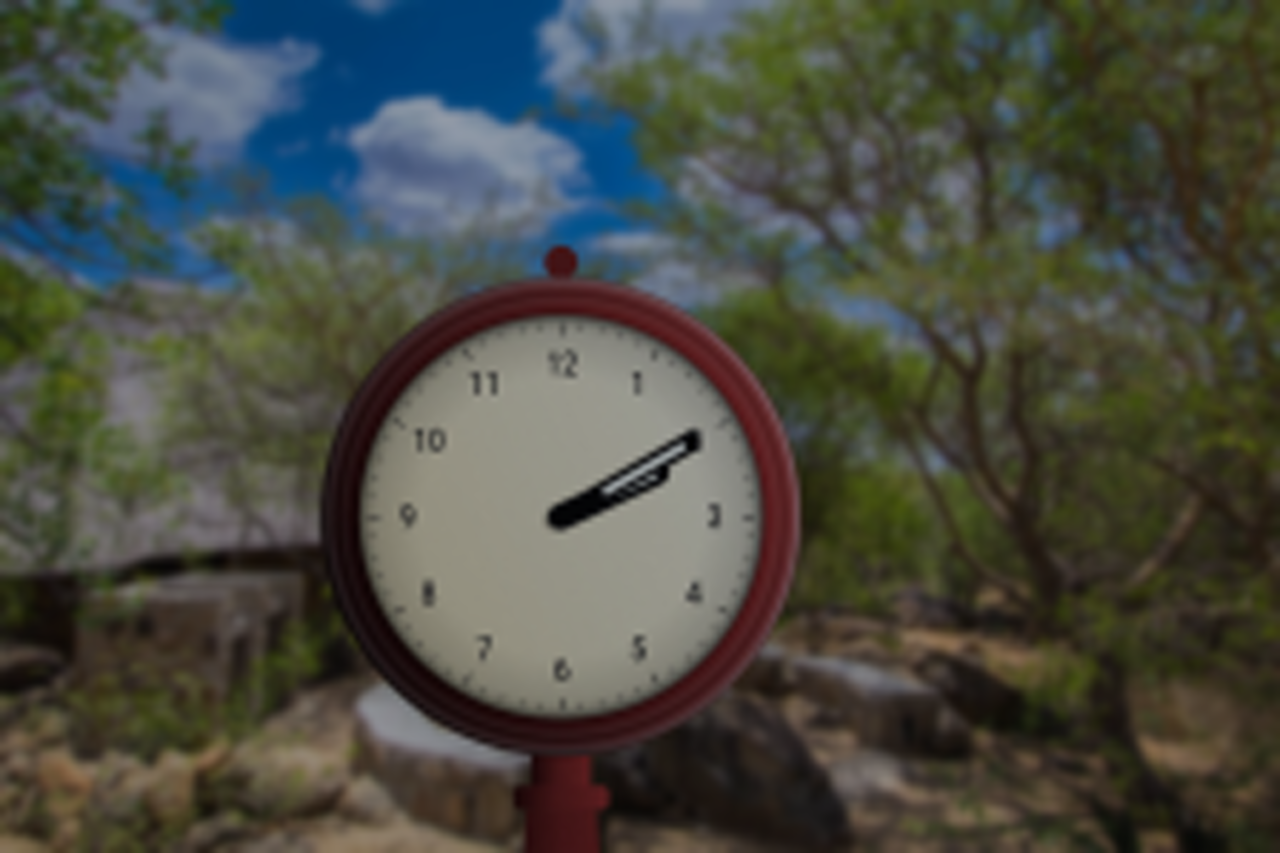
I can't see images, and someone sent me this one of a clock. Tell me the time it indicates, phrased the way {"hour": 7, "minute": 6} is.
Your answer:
{"hour": 2, "minute": 10}
